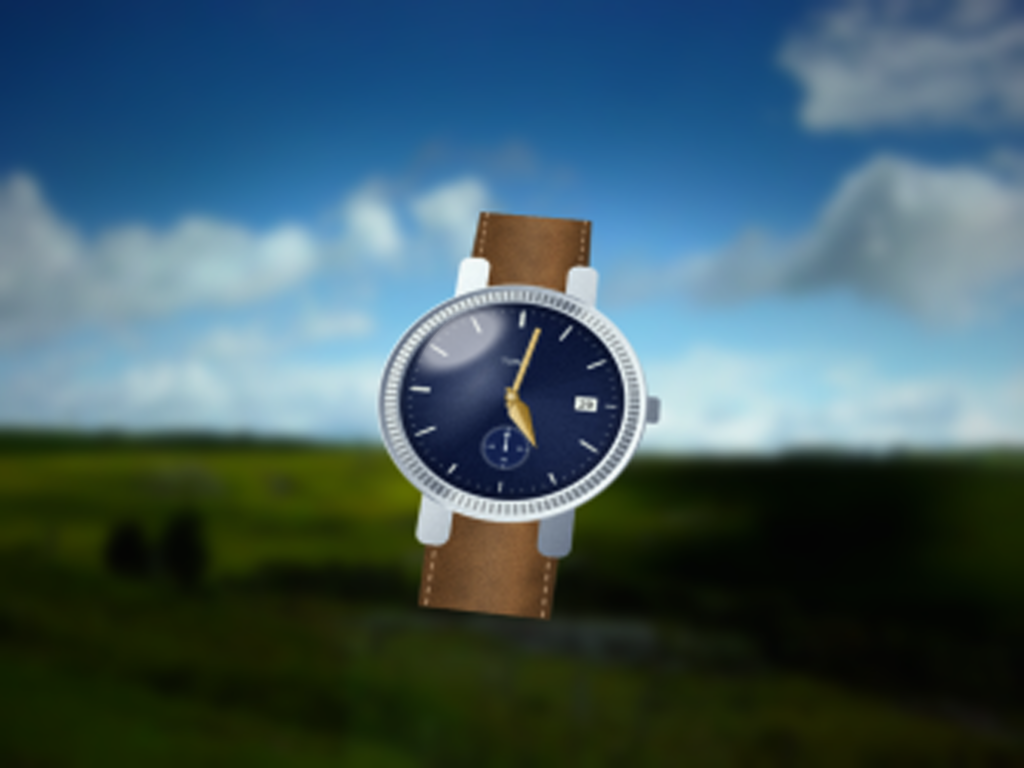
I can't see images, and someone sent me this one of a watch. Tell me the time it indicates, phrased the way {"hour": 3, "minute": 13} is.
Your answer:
{"hour": 5, "minute": 2}
